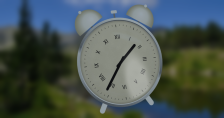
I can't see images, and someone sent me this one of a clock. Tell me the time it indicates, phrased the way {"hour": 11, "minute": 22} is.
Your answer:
{"hour": 1, "minute": 36}
